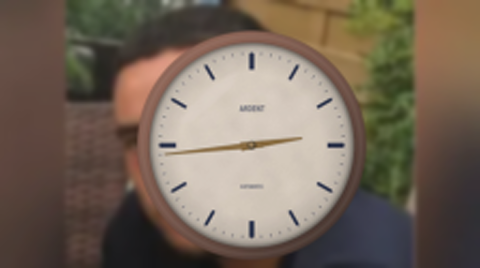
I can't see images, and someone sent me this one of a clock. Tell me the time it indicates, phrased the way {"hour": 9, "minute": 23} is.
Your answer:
{"hour": 2, "minute": 44}
